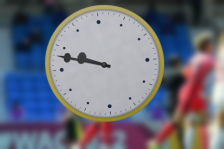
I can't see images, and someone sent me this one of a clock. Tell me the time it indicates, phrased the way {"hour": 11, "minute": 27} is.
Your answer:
{"hour": 9, "minute": 48}
